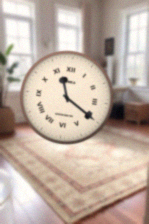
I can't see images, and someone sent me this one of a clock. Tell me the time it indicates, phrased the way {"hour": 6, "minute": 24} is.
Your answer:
{"hour": 11, "minute": 20}
